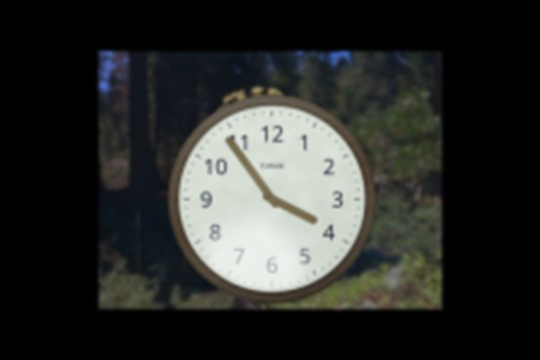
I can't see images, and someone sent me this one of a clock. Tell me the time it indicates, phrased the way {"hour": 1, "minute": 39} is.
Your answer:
{"hour": 3, "minute": 54}
